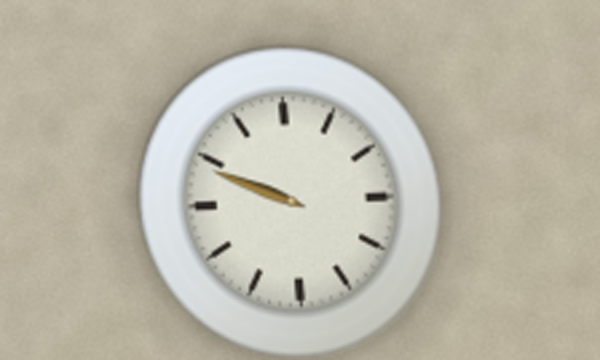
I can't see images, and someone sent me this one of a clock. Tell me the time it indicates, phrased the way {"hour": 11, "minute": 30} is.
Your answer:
{"hour": 9, "minute": 49}
